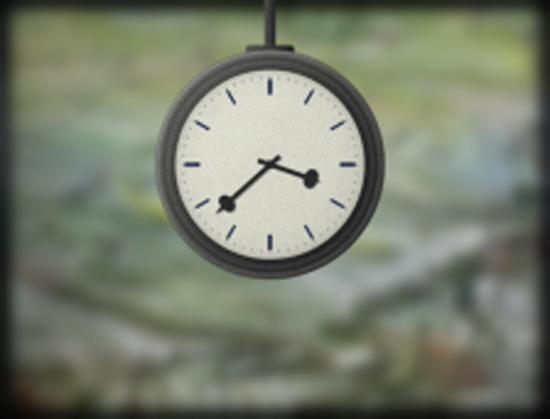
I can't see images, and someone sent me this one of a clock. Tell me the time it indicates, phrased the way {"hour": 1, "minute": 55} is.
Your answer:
{"hour": 3, "minute": 38}
